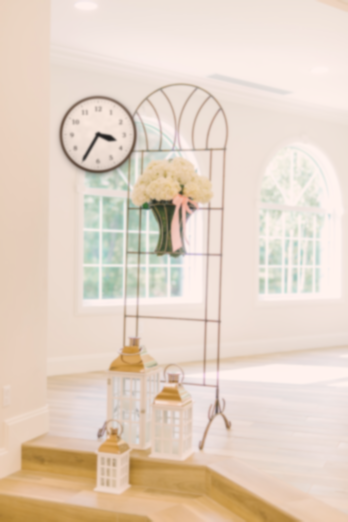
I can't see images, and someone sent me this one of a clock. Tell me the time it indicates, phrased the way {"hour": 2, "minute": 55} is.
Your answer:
{"hour": 3, "minute": 35}
